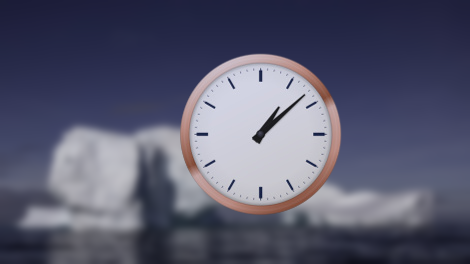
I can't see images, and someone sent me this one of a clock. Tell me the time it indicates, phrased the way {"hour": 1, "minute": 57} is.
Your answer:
{"hour": 1, "minute": 8}
